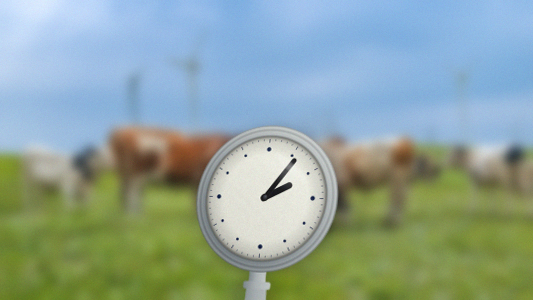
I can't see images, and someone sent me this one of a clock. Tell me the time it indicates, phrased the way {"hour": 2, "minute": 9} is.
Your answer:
{"hour": 2, "minute": 6}
